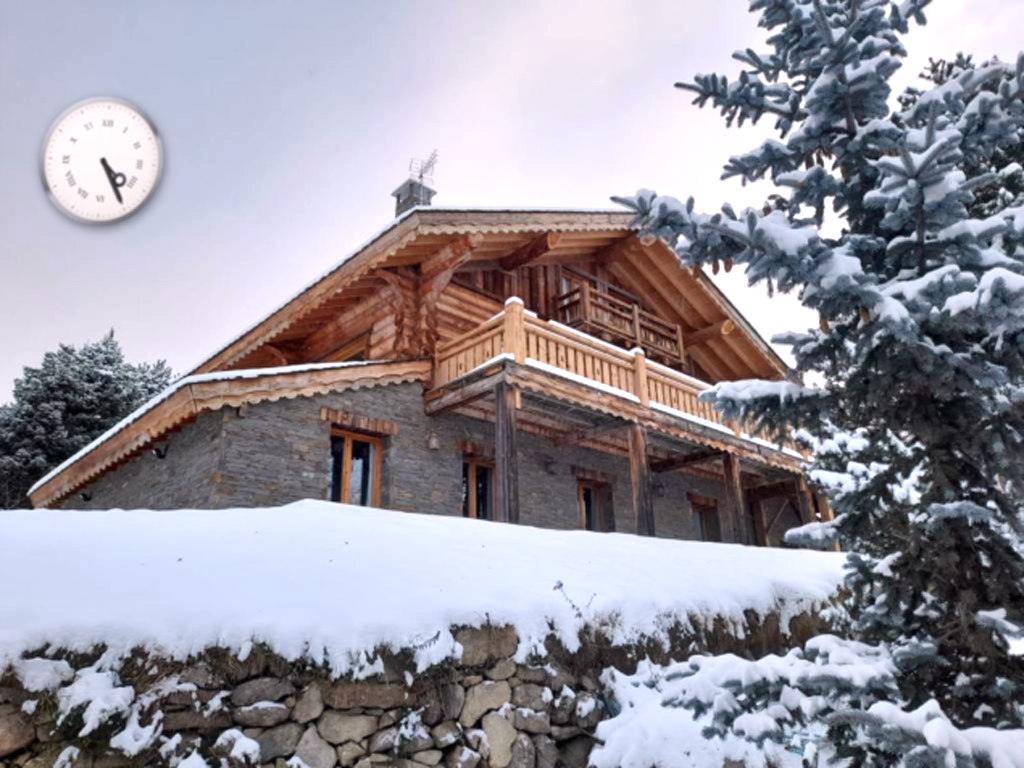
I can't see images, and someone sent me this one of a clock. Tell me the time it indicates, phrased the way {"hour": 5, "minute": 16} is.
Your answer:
{"hour": 4, "minute": 25}
